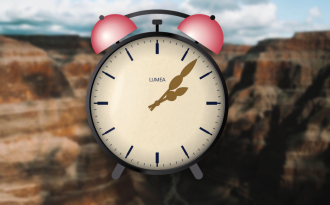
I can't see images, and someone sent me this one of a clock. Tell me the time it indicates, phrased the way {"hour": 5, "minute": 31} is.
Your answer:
{"hour": 2, "minute": 7}
